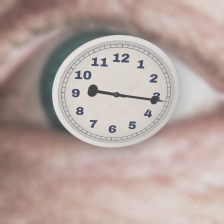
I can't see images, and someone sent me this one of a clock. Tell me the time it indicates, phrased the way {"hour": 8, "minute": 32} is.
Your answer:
{"hour": 9, "minute": 16}
